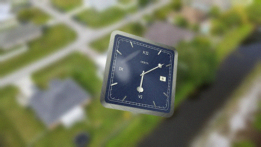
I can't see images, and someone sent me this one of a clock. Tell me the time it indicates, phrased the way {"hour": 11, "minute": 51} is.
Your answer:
{"hour": 6, "minute": 9}
